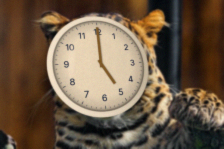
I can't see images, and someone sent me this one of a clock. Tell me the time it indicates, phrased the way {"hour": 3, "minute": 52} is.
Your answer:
{"hour": 5, "minute": 0}
